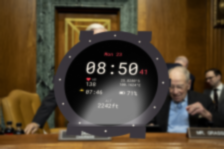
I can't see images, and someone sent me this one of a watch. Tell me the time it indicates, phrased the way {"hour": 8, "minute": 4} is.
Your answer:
{"hour": 8, "minute": 50}
